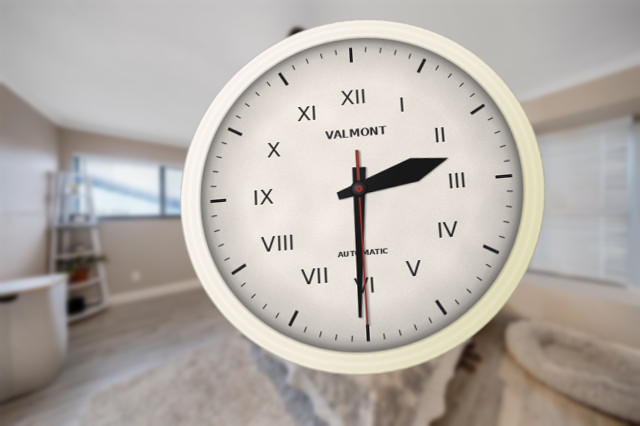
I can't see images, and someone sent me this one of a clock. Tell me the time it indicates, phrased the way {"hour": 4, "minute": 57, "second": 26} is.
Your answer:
{"hour": 2, "minute": 30, "second": 30}
